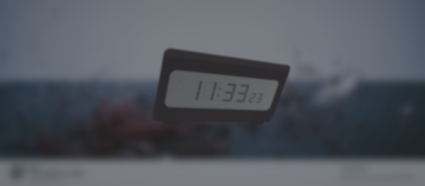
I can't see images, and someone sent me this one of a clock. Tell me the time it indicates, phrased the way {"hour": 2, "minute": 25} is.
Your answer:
{"hour": 11, "minute": 33}
